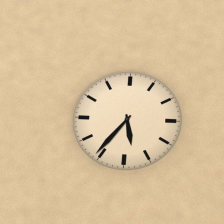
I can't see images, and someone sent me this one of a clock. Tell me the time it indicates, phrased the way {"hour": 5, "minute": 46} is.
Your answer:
{"hour": 5, "minute": 36}
